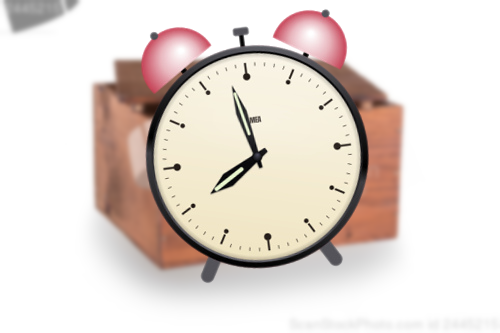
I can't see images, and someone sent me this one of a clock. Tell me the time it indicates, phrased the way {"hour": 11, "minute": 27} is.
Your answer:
{"hour": 7, "minute": 58}
